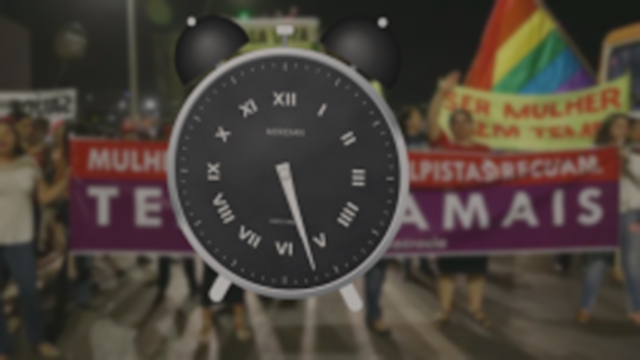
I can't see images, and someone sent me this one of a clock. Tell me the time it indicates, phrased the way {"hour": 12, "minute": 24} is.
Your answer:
{"hour": 5, "minute": 27}
